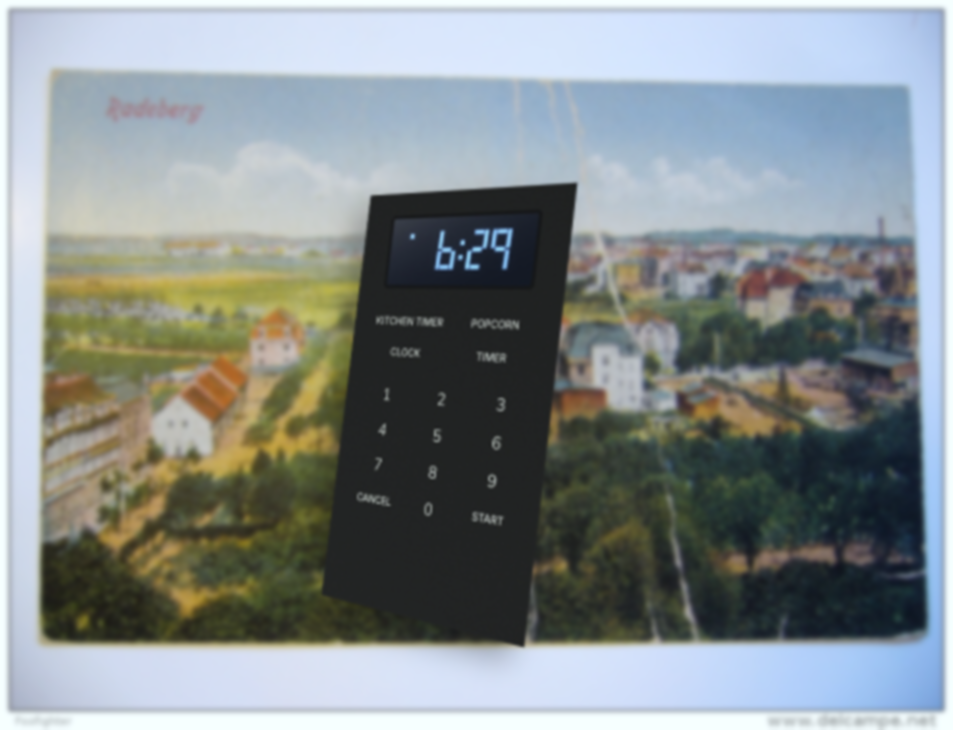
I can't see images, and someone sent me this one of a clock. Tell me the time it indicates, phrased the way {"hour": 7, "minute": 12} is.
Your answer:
{"hour": 6, "minute": 29}
